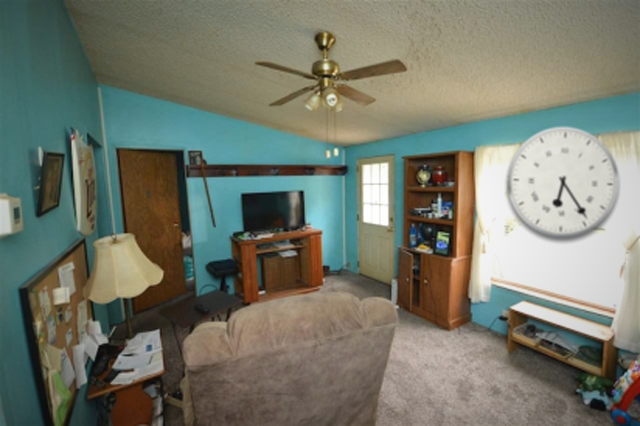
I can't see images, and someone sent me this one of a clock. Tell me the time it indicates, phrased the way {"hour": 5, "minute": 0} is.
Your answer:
{"hour": 6, "minute": 24}
